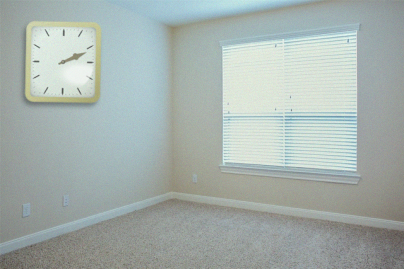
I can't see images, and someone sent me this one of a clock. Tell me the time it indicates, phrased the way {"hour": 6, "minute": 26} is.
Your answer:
{"hour": 2, "minute": 11}
